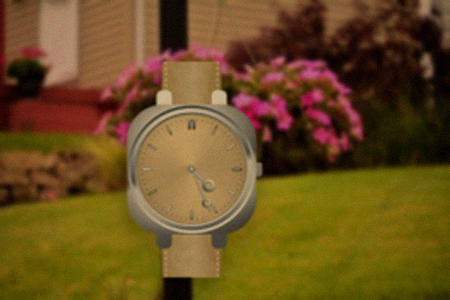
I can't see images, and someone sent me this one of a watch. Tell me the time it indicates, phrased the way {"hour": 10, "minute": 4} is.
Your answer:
{"hour": 4, "minute": 26}
